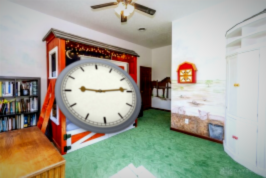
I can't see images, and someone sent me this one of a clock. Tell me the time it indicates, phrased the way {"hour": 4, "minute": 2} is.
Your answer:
{"hour": 9, "minute": 14}
